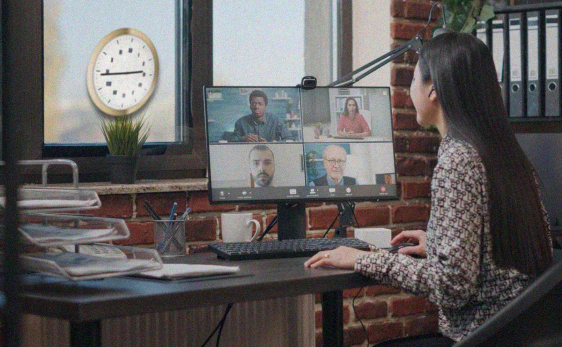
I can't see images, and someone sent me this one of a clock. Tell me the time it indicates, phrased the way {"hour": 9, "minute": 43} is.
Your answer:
{"hour": 2, "minute": 44}
